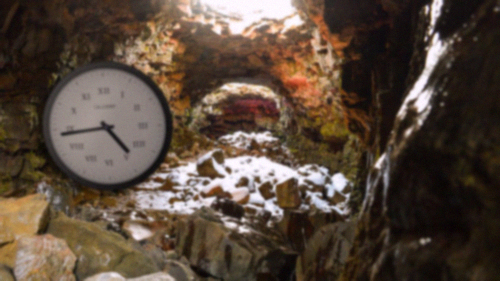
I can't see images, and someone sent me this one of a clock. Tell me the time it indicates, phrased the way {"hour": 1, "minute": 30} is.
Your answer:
{"hour": 4, "minute": 44}
